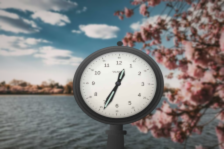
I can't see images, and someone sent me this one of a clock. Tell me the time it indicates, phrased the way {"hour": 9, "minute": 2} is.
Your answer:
{"hour": 12, "minute": 34}
